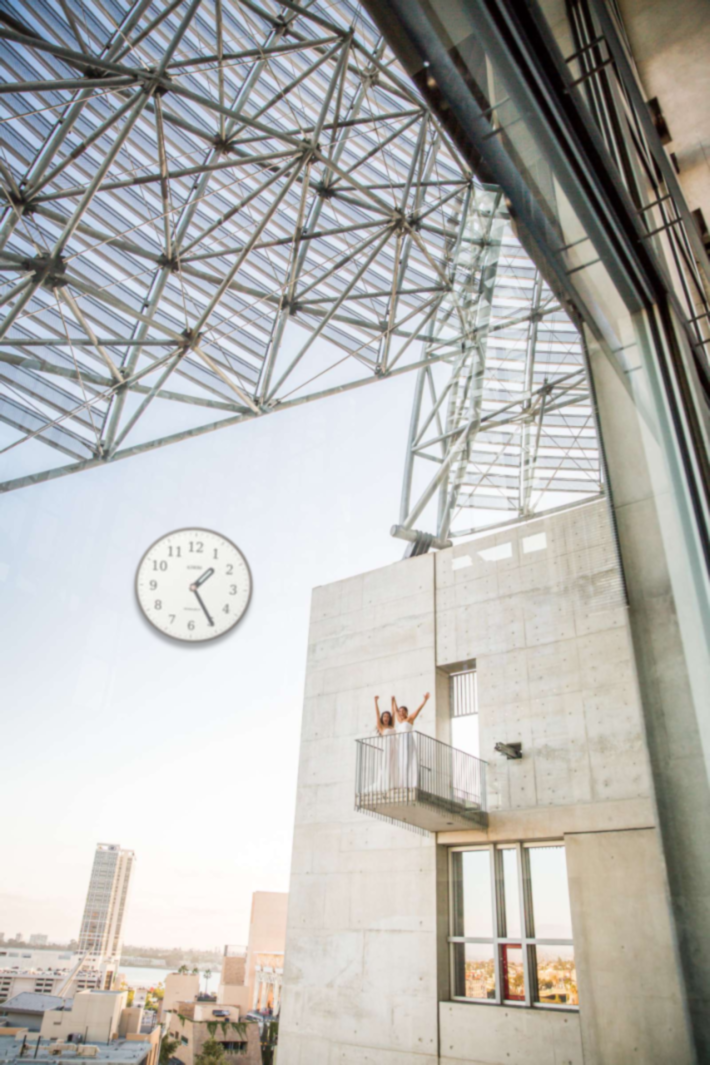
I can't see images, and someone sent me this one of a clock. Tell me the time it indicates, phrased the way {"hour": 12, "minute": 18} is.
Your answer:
{"hour": 1, "minute": 25}
